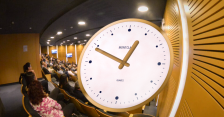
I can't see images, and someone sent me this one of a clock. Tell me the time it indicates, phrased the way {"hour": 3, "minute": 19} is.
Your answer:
{"hour": 12, "minute": 49}
